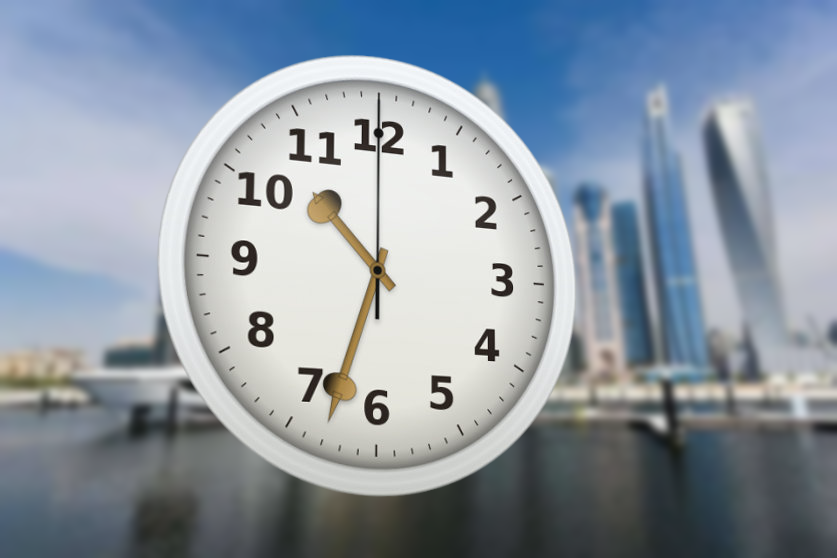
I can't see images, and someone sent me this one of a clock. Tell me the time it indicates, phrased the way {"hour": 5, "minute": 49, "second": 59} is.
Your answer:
{"hour": 10, "minute": 33, "second": 0}
